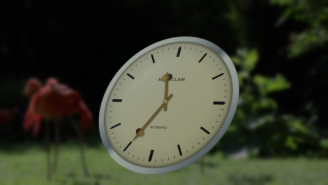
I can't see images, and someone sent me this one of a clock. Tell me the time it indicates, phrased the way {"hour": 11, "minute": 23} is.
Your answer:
{"hour": 11, "minute": 35}
